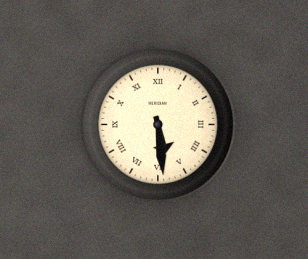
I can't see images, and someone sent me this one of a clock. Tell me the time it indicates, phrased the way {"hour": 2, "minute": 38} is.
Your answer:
{"hour": 5, "minute": 29}
